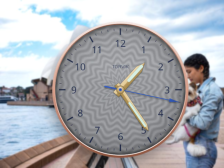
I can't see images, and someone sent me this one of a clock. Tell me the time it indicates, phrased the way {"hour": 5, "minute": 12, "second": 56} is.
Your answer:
{"hour": 1, "minute": 24, "second": 17}
